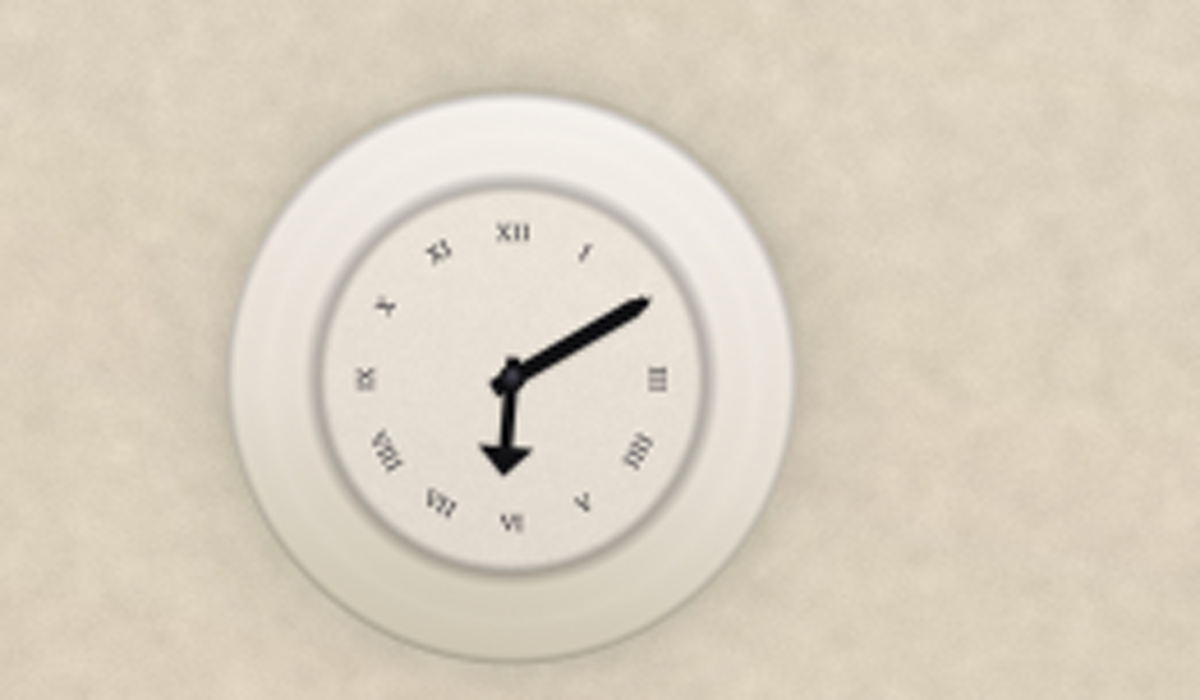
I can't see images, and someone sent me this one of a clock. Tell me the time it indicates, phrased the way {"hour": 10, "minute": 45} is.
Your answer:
{"hour": 6, "minute": 10}
